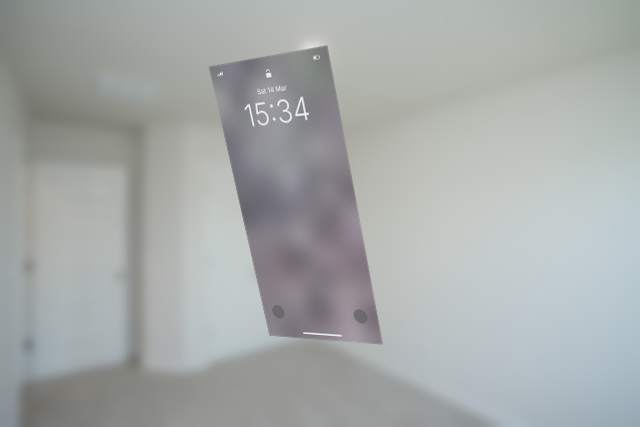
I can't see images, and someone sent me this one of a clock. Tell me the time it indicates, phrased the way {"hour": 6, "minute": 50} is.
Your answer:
{"hour": 15, "minute": 34}
